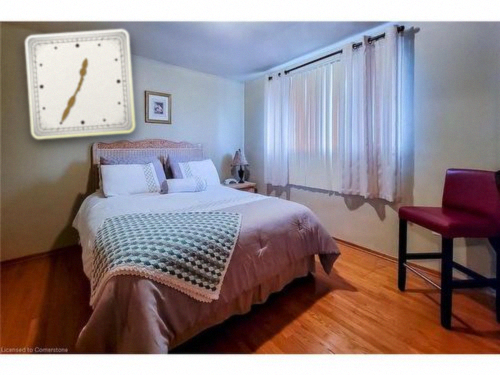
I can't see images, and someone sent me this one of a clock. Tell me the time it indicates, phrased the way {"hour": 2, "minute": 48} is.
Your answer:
{"hour": 12, "minute": 35}
